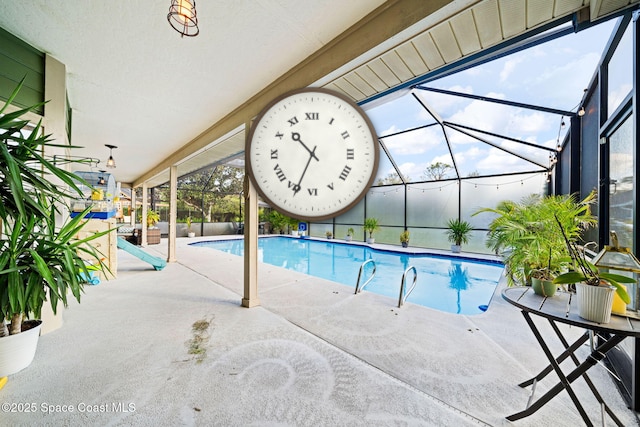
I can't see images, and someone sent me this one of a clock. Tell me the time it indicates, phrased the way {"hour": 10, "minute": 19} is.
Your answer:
{"hour": 10, "minute": 34}
